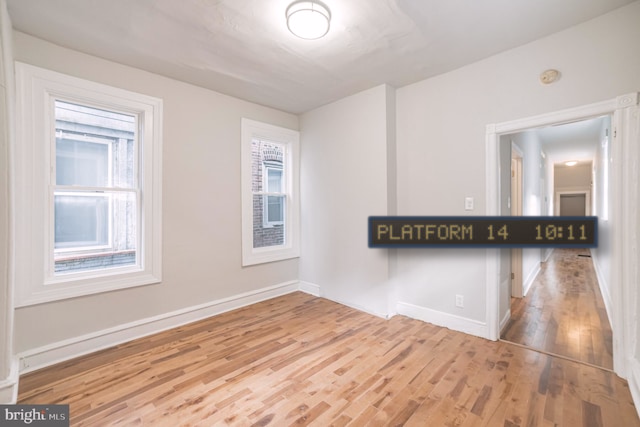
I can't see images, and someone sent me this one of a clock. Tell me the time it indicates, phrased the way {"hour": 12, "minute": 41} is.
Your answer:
{"hour": 10, "minute": 11}
